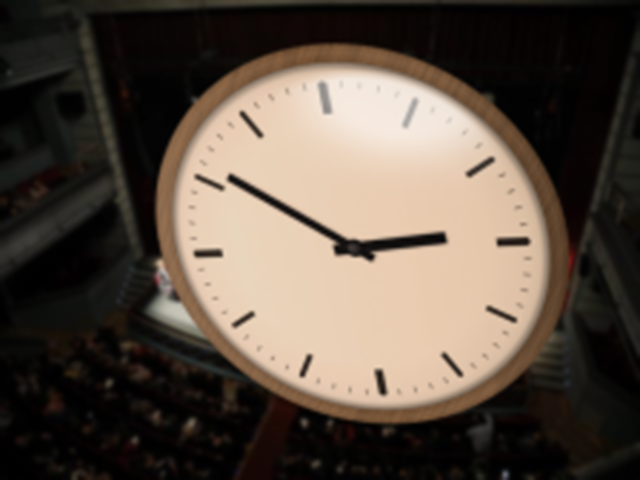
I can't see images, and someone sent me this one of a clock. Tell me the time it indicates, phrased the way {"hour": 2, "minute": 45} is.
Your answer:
{"hour": 2, "minute": 51}
